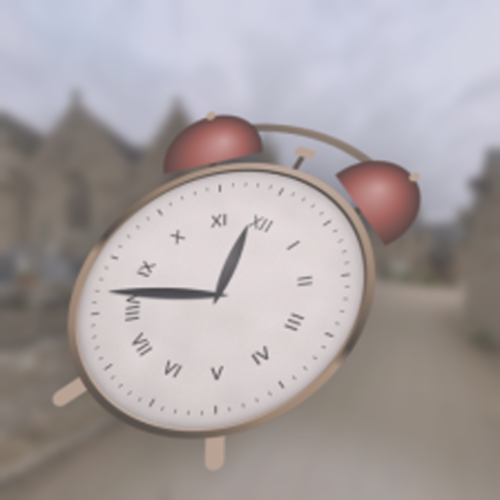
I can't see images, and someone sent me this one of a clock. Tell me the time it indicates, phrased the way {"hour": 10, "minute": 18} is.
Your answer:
{"hour": 11, "minute": 42}
